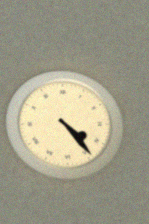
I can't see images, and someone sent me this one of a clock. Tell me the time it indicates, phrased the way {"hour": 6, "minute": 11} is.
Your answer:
{"hour": 4, "minute": 24}
